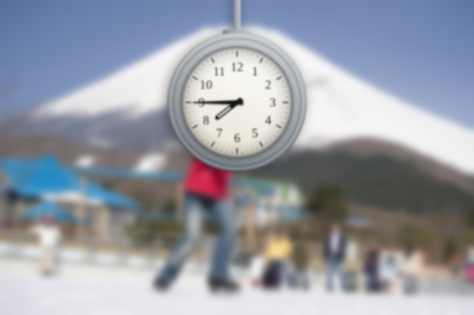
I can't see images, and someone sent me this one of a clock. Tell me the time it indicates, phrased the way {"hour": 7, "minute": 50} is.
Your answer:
{"hour": 7, "minute": 45}
